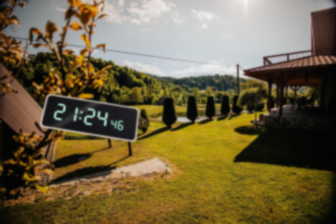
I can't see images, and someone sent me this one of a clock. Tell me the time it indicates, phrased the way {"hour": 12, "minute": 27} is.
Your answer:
{"hour": 21, "minute": 24}
